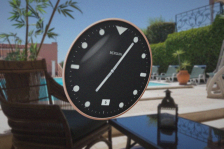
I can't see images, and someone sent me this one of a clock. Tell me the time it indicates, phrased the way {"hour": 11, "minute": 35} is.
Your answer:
{"hour": 7, "minute": 5}
